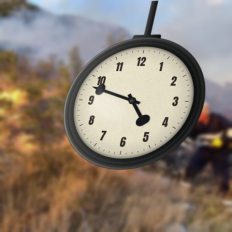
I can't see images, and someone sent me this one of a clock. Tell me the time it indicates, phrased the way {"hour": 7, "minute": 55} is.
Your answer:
{"hour": 4, "minute": 48}
